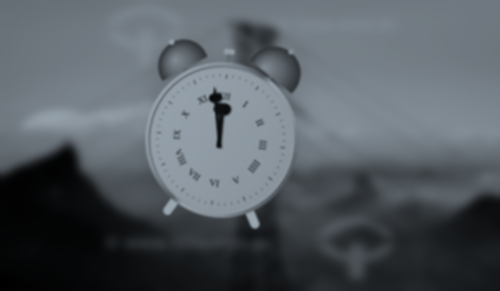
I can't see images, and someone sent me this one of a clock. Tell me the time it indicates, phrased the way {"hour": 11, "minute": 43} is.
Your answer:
{"hour": 11, "minute": 58}
